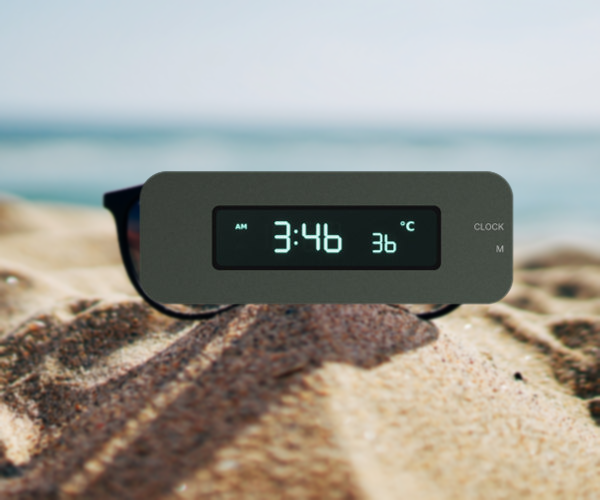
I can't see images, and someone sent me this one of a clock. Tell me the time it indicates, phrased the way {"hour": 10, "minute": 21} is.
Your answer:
{"hour": 3, "minute": 46}
